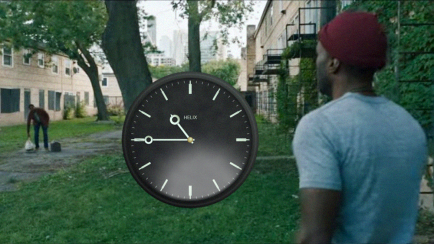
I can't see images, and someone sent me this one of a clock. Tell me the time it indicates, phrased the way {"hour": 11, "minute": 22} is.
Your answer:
{"hour": 10, "minute": 45}
